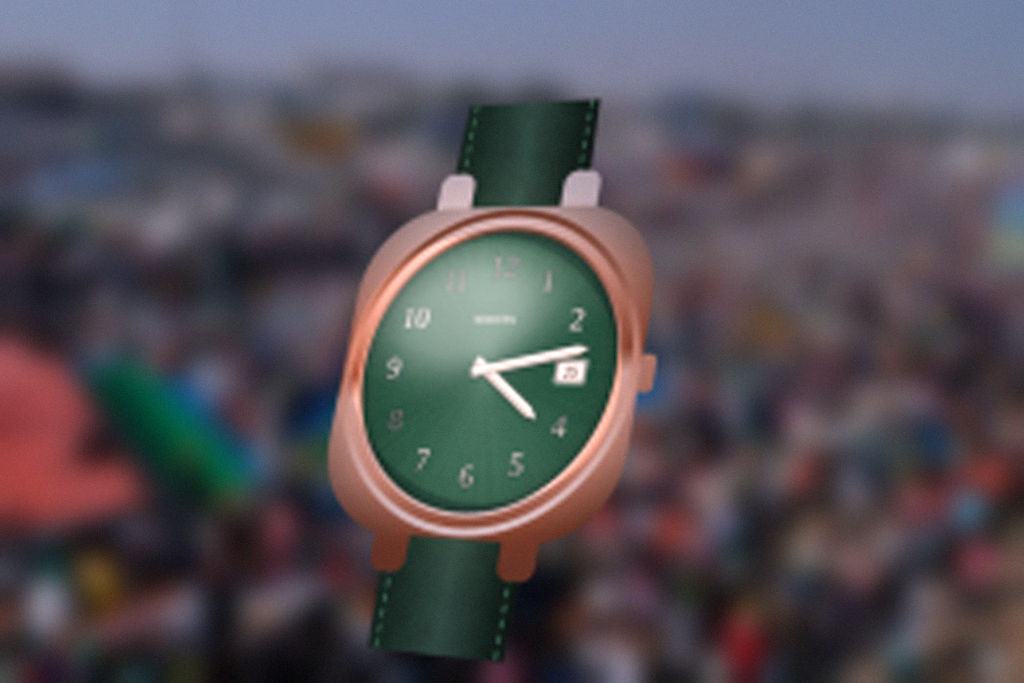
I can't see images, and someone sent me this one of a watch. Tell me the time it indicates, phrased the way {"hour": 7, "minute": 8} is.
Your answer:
{"hour": 4, "minute": 13}
